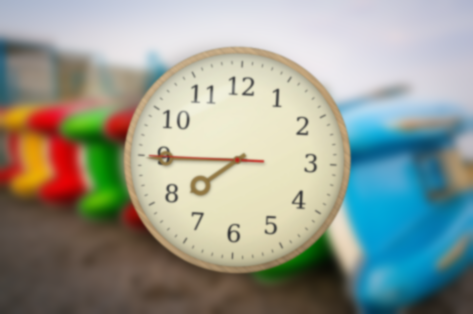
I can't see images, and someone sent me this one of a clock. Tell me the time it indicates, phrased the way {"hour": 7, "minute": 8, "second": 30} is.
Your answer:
{"hour": 7, "minute": 44, "second": 45}
